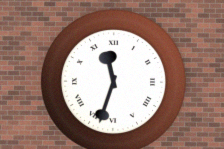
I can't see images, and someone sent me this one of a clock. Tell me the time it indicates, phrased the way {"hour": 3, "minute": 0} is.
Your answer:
{"hour": 11, "minute": 33}
